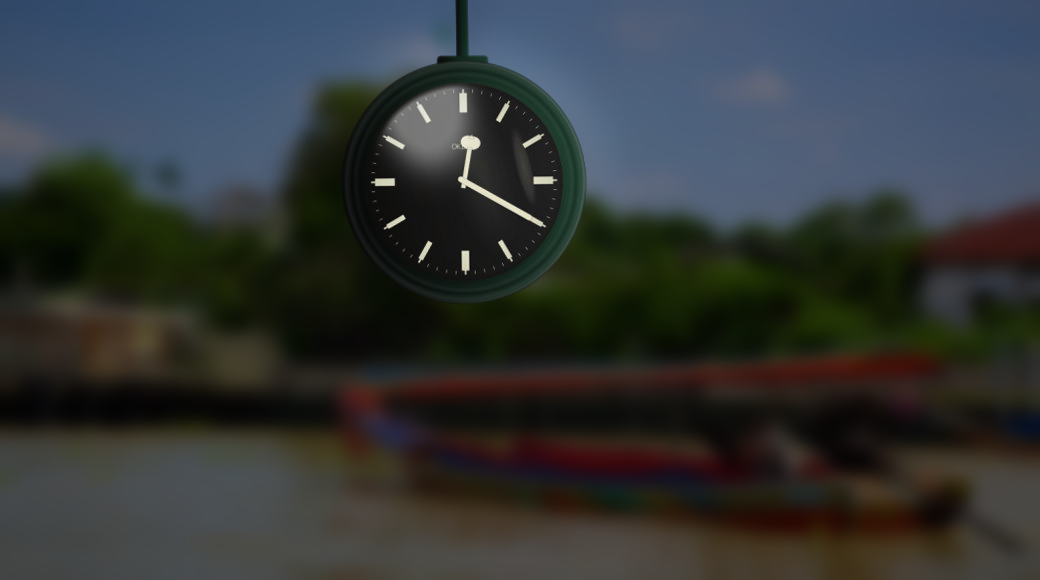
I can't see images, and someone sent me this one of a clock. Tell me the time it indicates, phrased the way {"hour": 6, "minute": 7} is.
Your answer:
{"hour": 12, "minute": 20}
